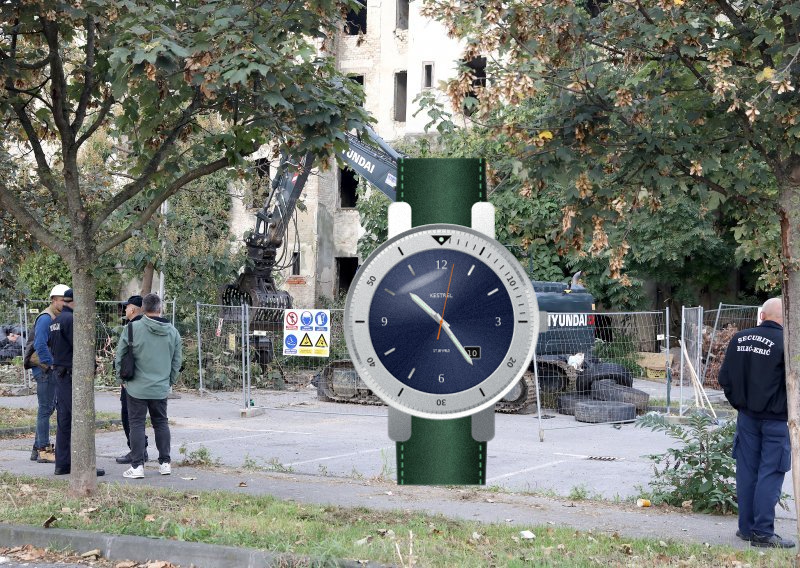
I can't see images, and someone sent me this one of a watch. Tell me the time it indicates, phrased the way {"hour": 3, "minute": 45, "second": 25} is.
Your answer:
{"hour": 10, "minute": 24, "second": 2}
